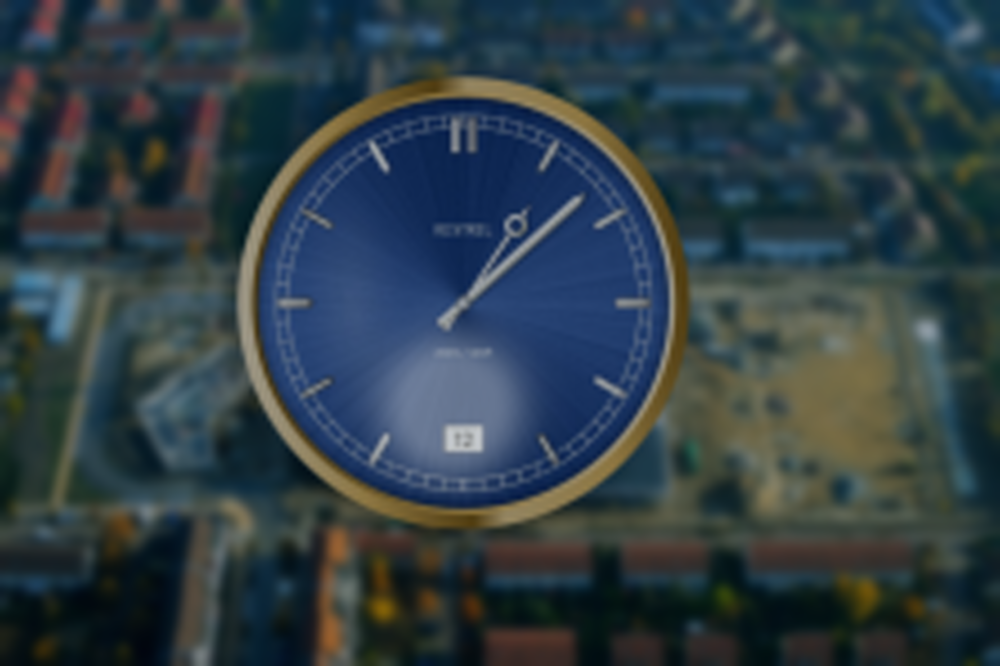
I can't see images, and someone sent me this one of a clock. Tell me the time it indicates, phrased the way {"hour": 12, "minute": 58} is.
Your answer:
{"hour": 1, "minute": 8}
